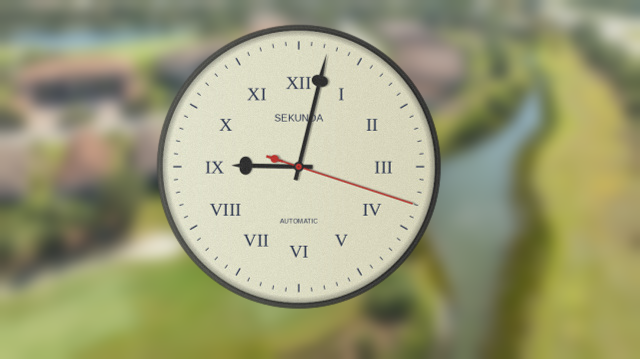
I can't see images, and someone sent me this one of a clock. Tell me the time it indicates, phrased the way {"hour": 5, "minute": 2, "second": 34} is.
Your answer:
{"hour": 9, "minute": 2, "second": 18}
